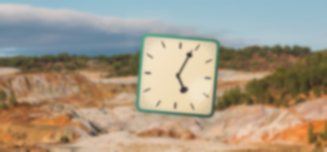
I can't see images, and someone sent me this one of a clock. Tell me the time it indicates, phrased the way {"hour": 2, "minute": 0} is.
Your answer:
{"hour": 5, "minute": 4}
